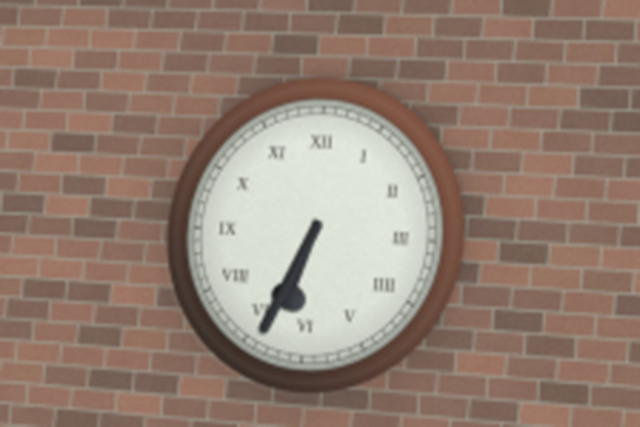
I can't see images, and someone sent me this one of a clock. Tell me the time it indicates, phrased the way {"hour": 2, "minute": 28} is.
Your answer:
{"hour": 6, "minute": 34}
